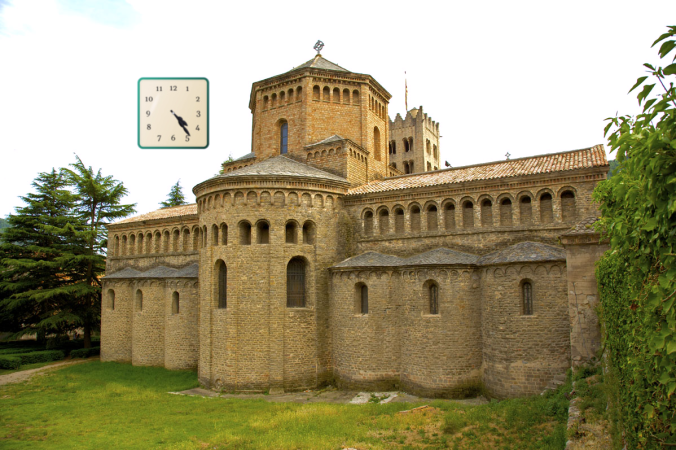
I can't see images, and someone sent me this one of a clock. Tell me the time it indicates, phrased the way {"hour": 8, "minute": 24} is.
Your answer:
{"hour": 4, "minute": 24}
